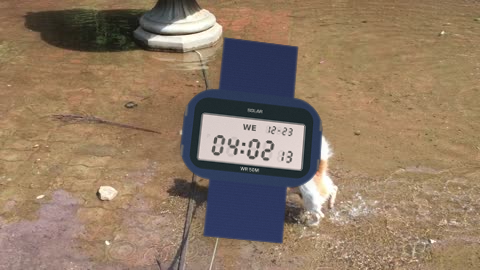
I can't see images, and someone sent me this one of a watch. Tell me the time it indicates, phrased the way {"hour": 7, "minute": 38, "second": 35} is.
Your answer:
{"hour": 4, "minute": 2, "second": 13}
